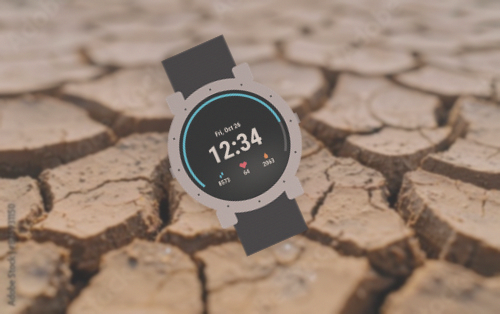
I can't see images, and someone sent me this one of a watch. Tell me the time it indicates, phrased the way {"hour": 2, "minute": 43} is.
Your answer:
{"hour": 12, "minute": 34}
